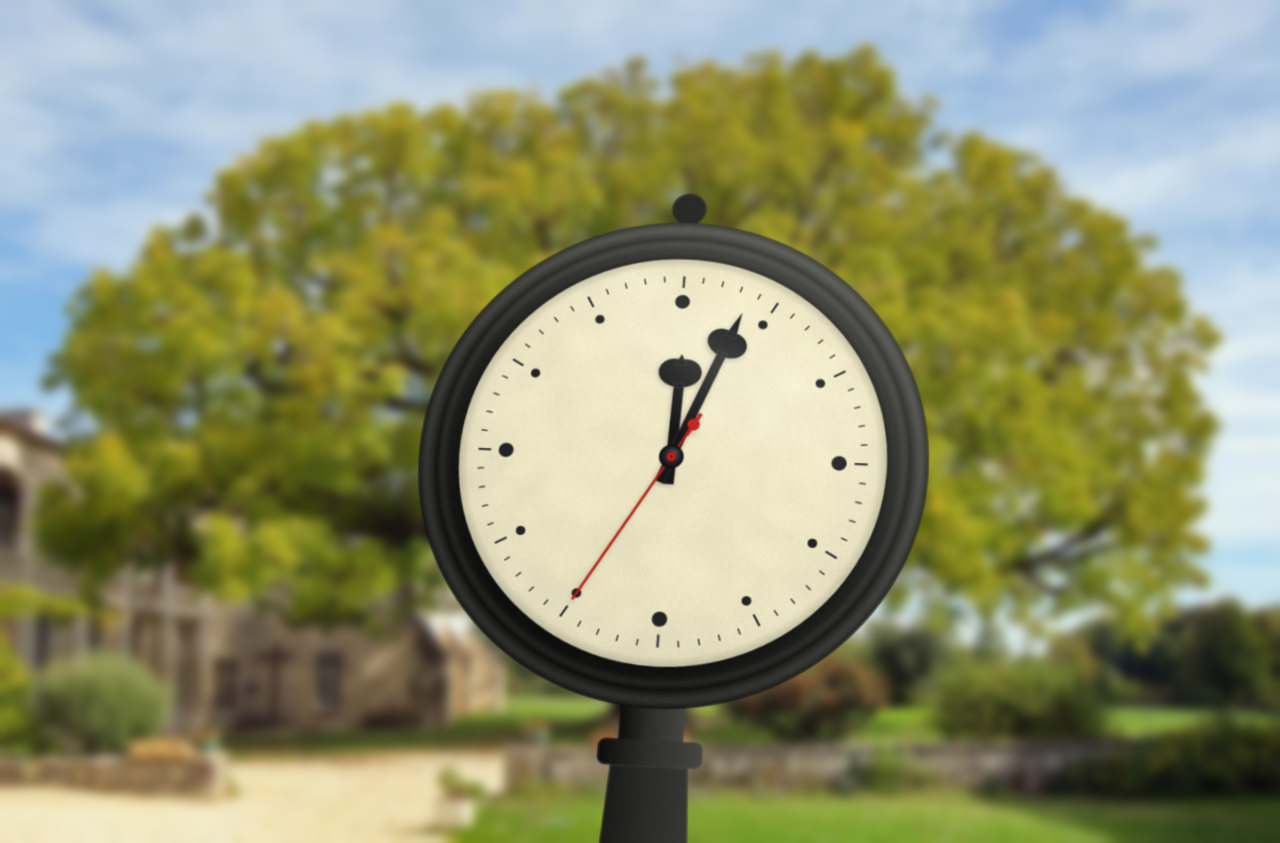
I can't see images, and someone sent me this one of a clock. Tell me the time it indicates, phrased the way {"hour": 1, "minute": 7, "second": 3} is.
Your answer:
{"hour": 12, "minute": 3, "second": 35}
